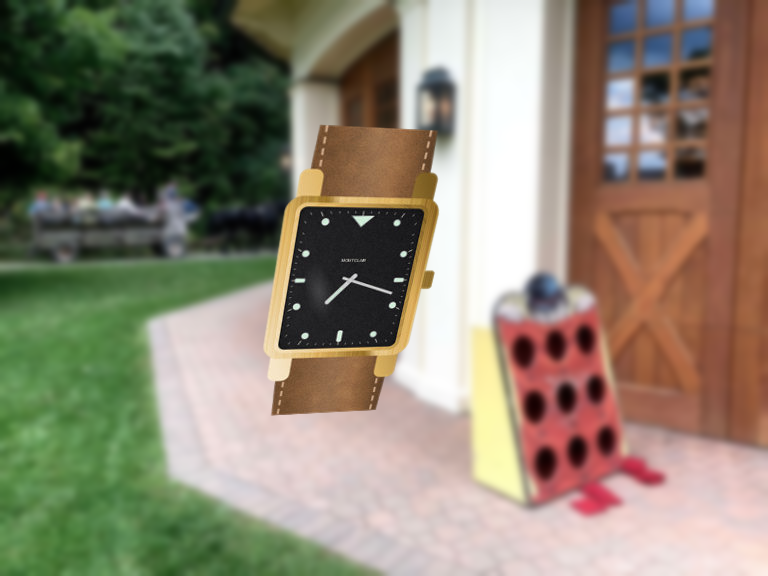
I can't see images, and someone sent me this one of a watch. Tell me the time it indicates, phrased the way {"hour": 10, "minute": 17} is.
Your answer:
{"hour": 7, "minute": 18}
